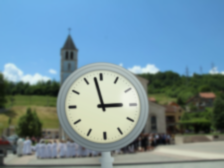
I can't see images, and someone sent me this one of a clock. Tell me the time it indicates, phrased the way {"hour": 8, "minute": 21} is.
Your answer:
{"hour": 2, "minute": 58}
